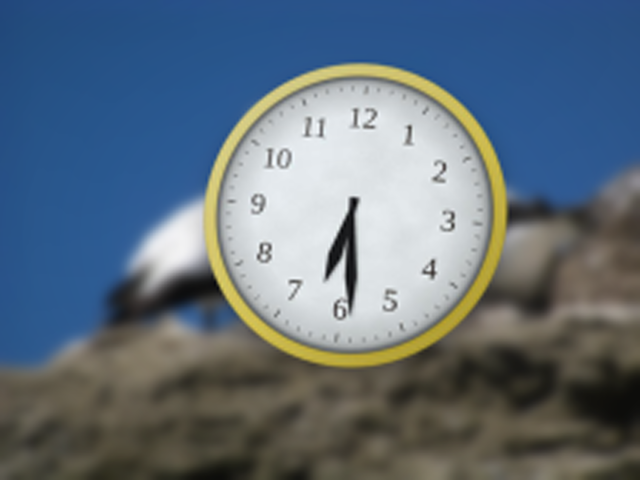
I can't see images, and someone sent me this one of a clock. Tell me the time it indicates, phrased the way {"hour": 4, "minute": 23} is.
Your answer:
{"hour": 6, "minute": 29}
